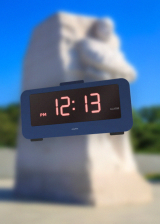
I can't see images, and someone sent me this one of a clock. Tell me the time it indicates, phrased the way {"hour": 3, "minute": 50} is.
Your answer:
{"hour": 12, "minute": 13}
